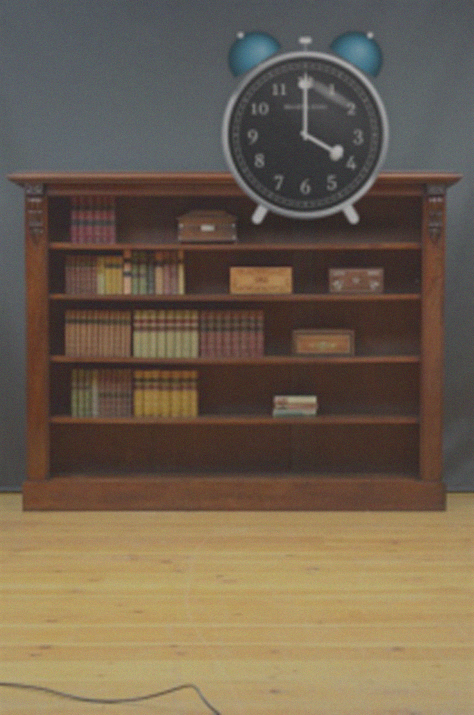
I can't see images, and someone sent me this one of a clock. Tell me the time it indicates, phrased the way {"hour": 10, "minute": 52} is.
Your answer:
{"hour": 4, "minute": 0}
